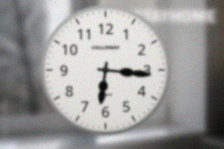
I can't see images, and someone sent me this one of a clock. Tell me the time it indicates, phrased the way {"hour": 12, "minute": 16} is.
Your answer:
{"hour": 6, "minute": 16}
